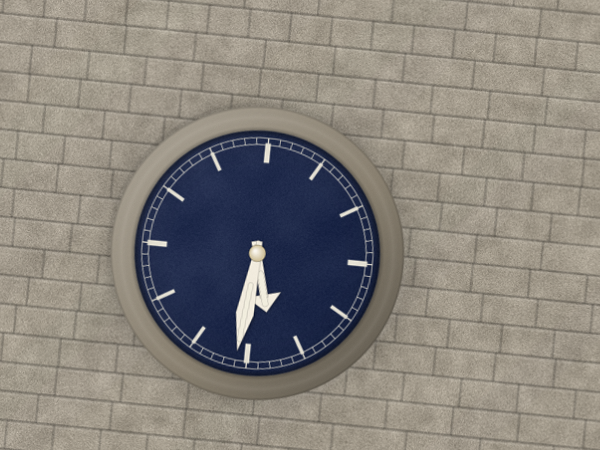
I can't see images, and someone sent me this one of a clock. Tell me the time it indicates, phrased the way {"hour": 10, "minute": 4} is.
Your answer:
{"hour": 5, "minute": 31}
